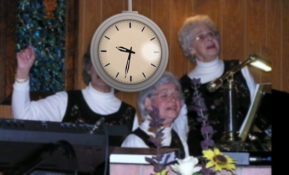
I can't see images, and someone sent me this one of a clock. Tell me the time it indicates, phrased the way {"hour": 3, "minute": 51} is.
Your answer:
{"hour": 9, "minute": 32}
